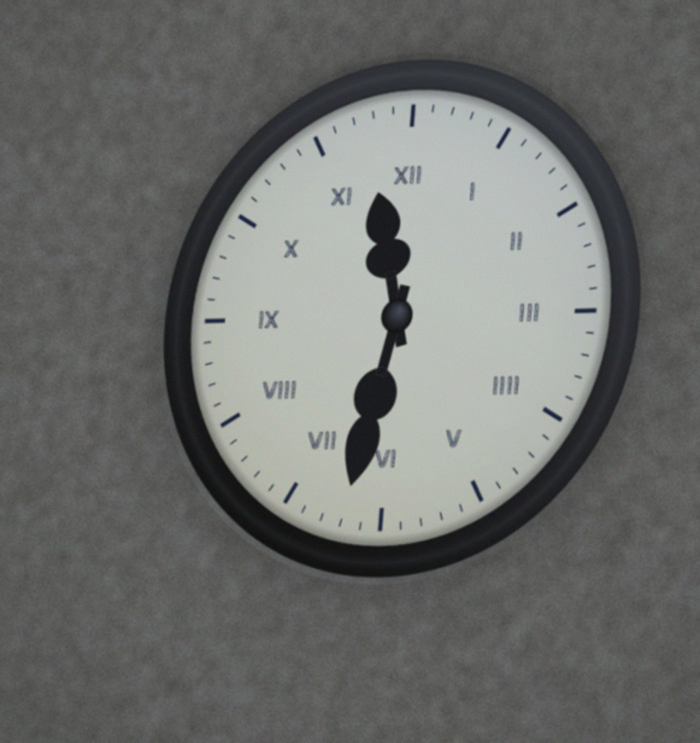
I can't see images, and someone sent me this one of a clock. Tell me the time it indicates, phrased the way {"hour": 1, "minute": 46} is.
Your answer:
{"hour": 11, "minute": 32}
